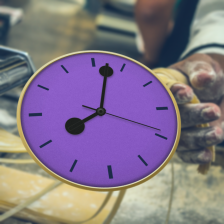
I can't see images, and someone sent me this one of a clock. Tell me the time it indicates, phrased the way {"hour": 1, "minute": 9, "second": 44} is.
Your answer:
{"hour": 8, "minute": 2, "second": 19}
